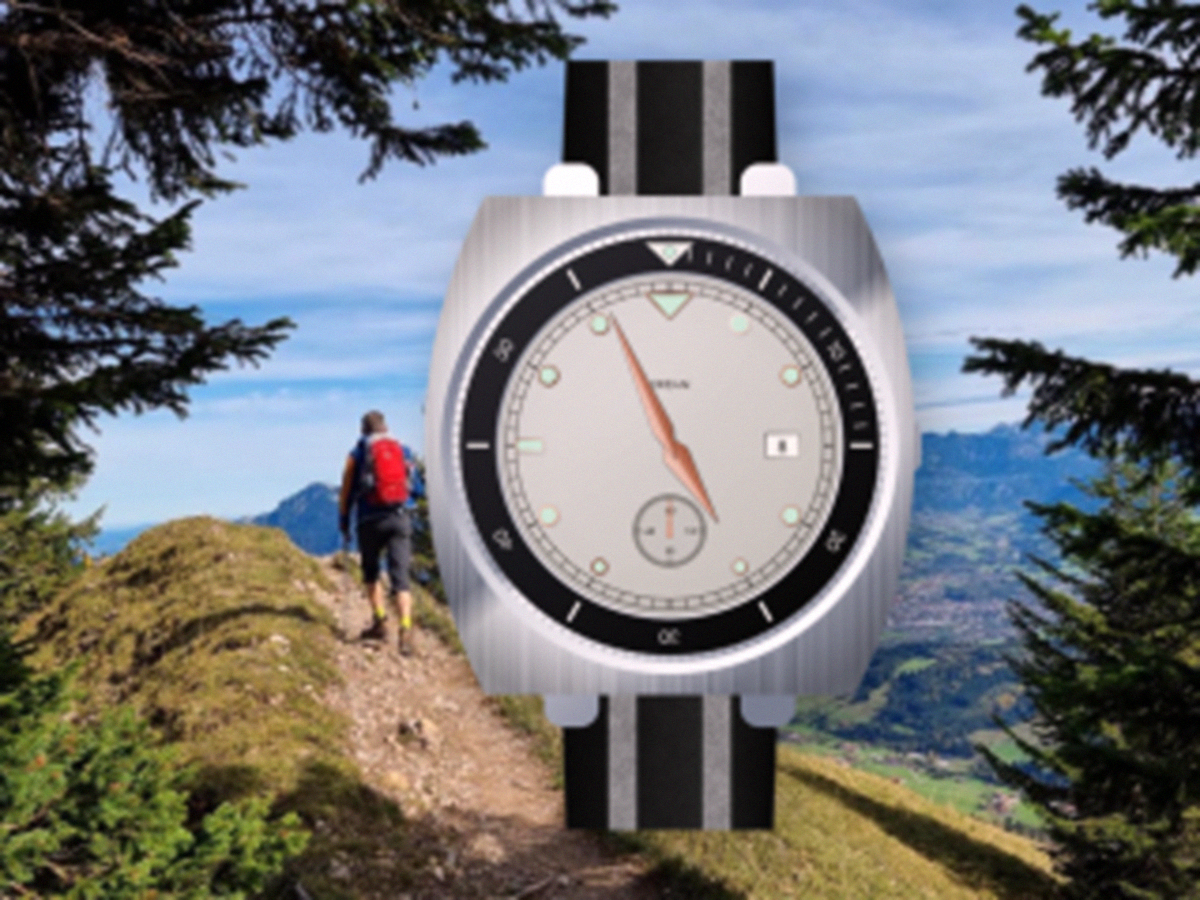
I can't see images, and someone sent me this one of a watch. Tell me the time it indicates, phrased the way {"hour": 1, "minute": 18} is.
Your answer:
{"hour": 4, "minute": 56}
